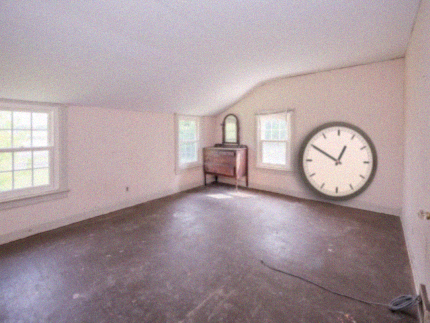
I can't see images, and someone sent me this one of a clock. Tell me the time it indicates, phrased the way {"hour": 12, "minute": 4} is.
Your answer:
{"hour": 12, "minute": 50}
